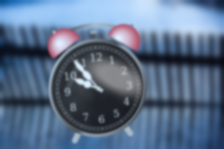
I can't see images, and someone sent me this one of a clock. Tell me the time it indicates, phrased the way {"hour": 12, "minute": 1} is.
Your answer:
{"hour": 9, "minute": 54}
